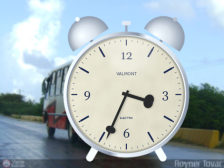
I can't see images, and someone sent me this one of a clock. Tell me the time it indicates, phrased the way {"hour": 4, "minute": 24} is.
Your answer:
{"hour": 3, "minute": 34}
